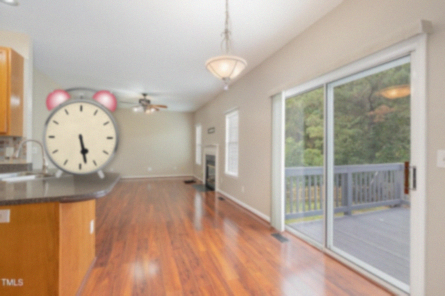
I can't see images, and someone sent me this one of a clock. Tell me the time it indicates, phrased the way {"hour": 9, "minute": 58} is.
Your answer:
{"hour": 5, "minute": 28}
